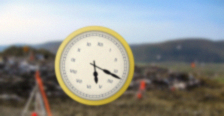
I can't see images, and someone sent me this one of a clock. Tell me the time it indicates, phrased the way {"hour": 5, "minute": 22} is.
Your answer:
{"hour": 5, "minute": 17}
